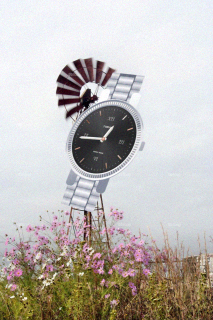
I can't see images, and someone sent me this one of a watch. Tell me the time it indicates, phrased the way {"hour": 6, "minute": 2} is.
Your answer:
{"hour": 12, "minute": 44}
